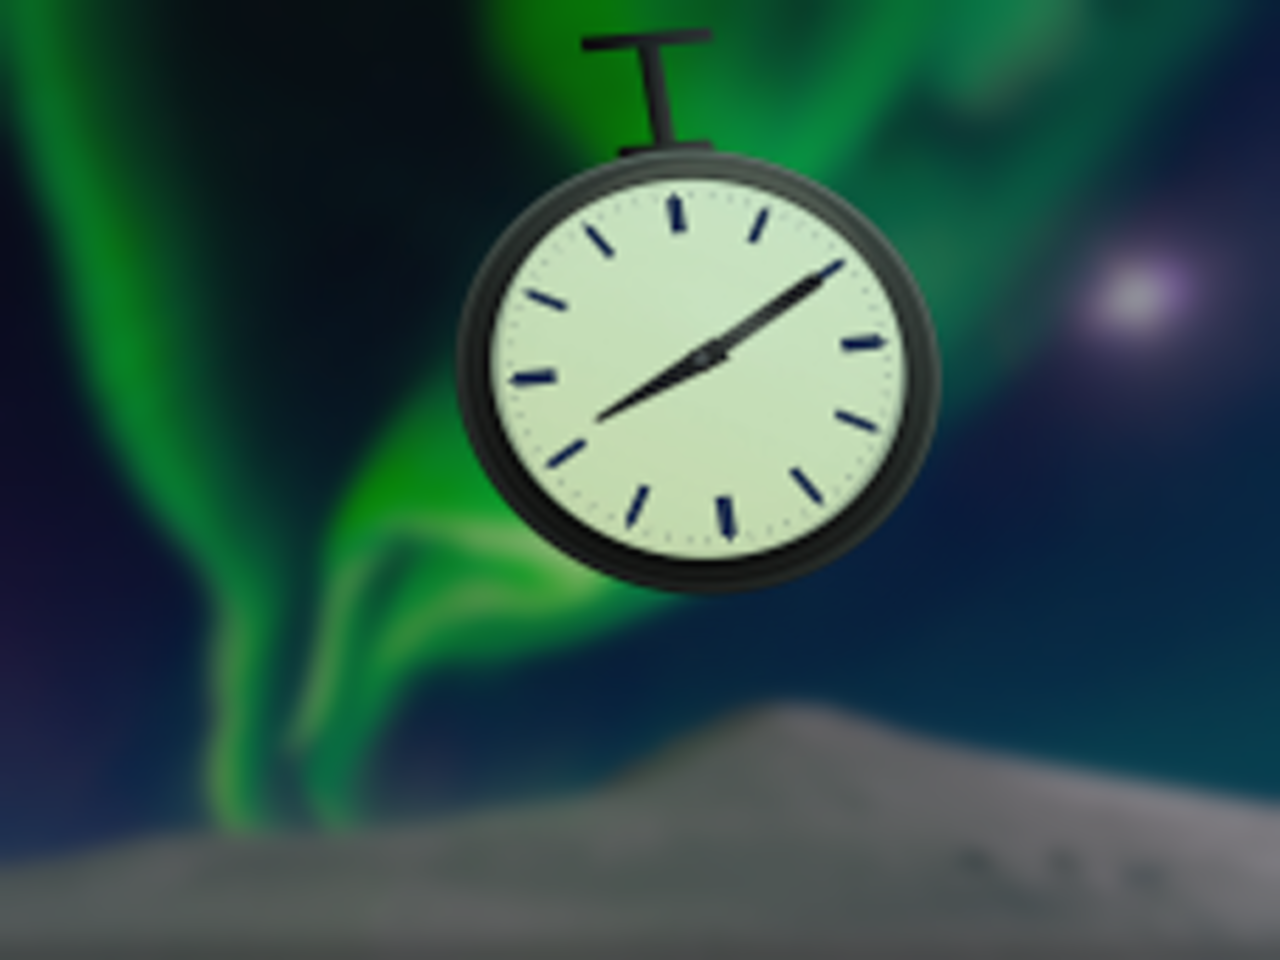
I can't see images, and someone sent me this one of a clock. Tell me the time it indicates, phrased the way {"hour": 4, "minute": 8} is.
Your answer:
{"hour": 8, "minute": 10}
